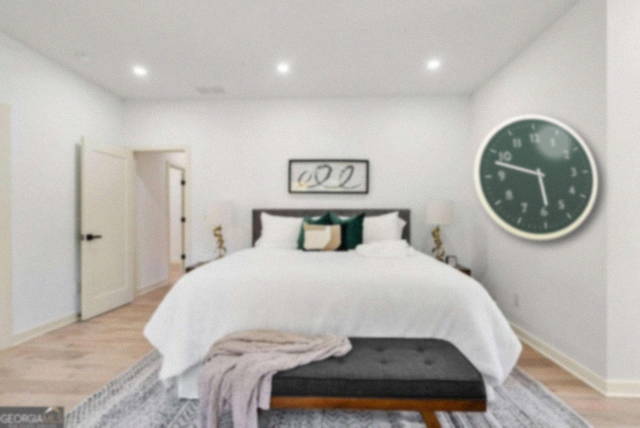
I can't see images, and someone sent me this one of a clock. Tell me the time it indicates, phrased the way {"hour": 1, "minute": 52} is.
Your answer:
{"hour": 5, "minute": 48}
